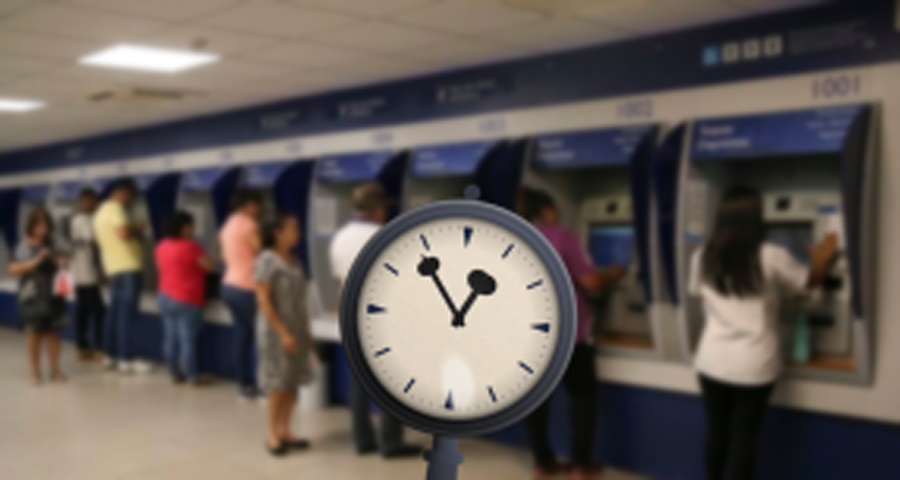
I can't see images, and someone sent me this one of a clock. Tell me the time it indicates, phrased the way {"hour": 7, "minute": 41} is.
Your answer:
{"hour": 12, "minute": 54}
